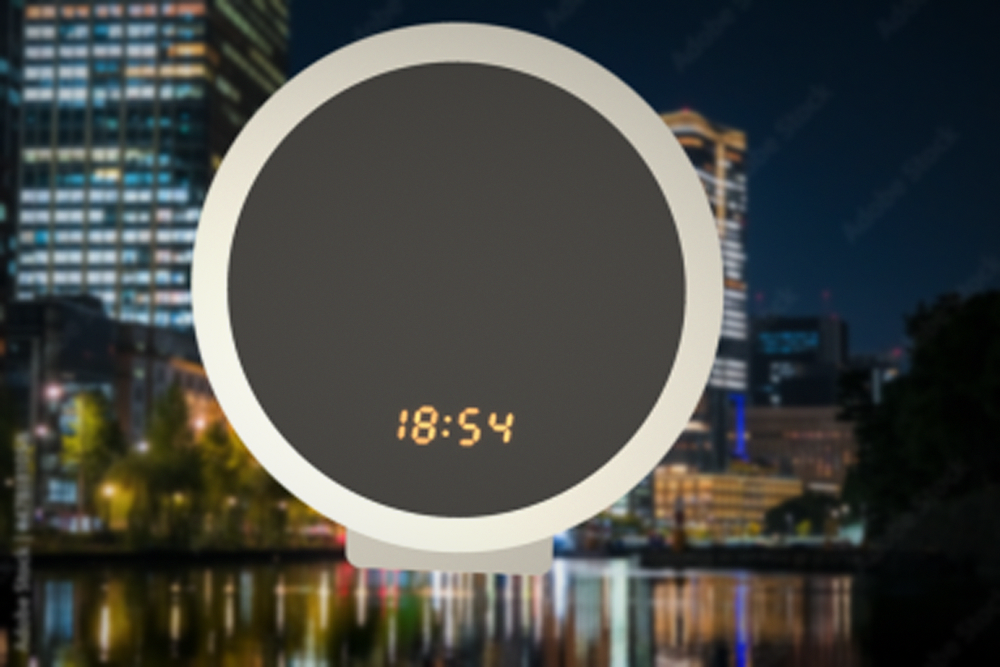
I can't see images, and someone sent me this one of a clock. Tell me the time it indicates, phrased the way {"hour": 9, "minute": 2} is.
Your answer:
{"hour": 18, "minute": 54}
